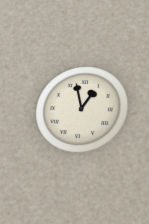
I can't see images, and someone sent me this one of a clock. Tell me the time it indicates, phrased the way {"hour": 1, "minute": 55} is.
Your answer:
{"hour": 12, "minute": 57}
